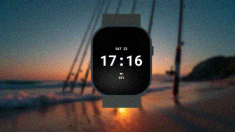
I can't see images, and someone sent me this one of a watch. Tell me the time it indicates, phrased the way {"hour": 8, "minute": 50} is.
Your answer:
{"hour": 17, "minute": 16}
